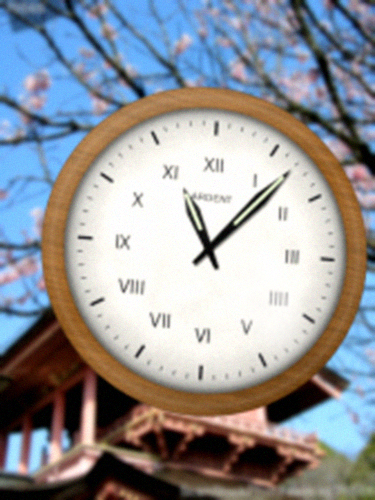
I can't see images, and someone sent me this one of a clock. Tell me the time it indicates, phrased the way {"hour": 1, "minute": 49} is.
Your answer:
{"hour": 11, "minute": 7}
